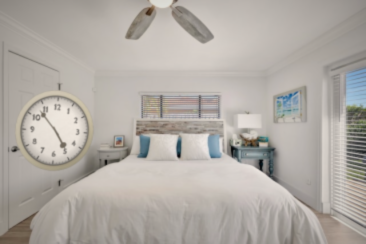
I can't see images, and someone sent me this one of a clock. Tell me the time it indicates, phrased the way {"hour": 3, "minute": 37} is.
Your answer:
{"hour": 4, "minute": 53}
